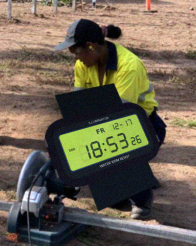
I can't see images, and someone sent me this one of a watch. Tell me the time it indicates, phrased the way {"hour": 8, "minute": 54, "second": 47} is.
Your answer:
{"hour": 18, "minute": 53, "second": 26}
